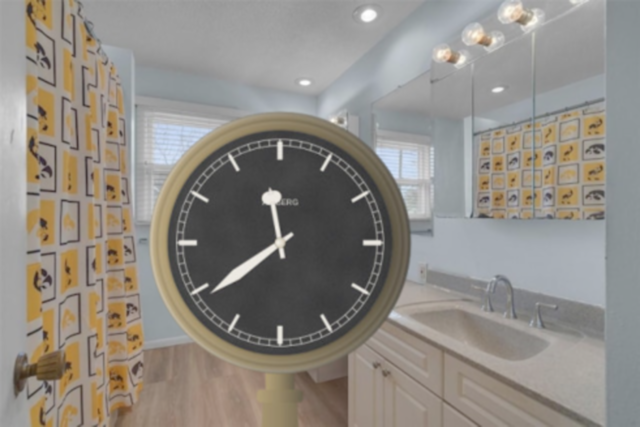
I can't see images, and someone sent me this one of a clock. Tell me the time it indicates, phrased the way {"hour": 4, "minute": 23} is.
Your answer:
{"hour": 11, "minute": 39}
